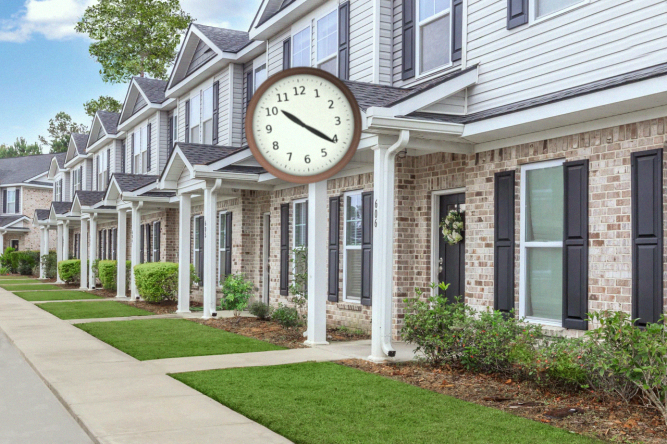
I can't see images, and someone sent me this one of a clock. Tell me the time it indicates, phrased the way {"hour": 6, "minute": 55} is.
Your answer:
{"hour": 10, "minute": 21}
